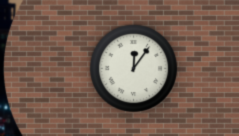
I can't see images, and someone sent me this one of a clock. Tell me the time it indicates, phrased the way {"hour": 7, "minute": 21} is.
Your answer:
{"hour": 12, "minute": 6}
